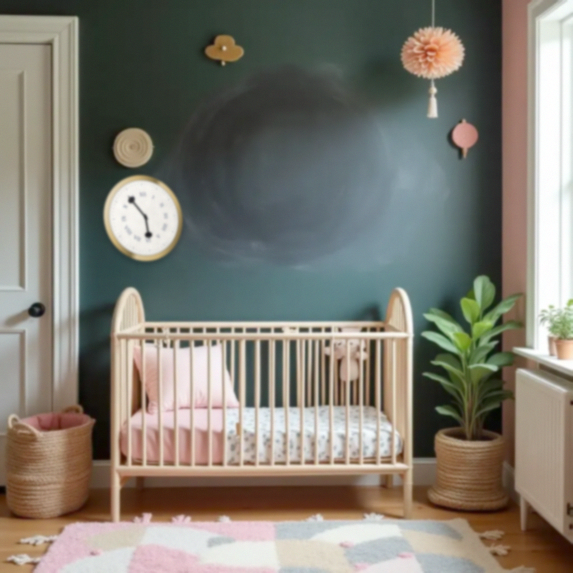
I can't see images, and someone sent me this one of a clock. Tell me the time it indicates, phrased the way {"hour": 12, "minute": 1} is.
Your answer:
{"hour": 5, "minute": 54}
